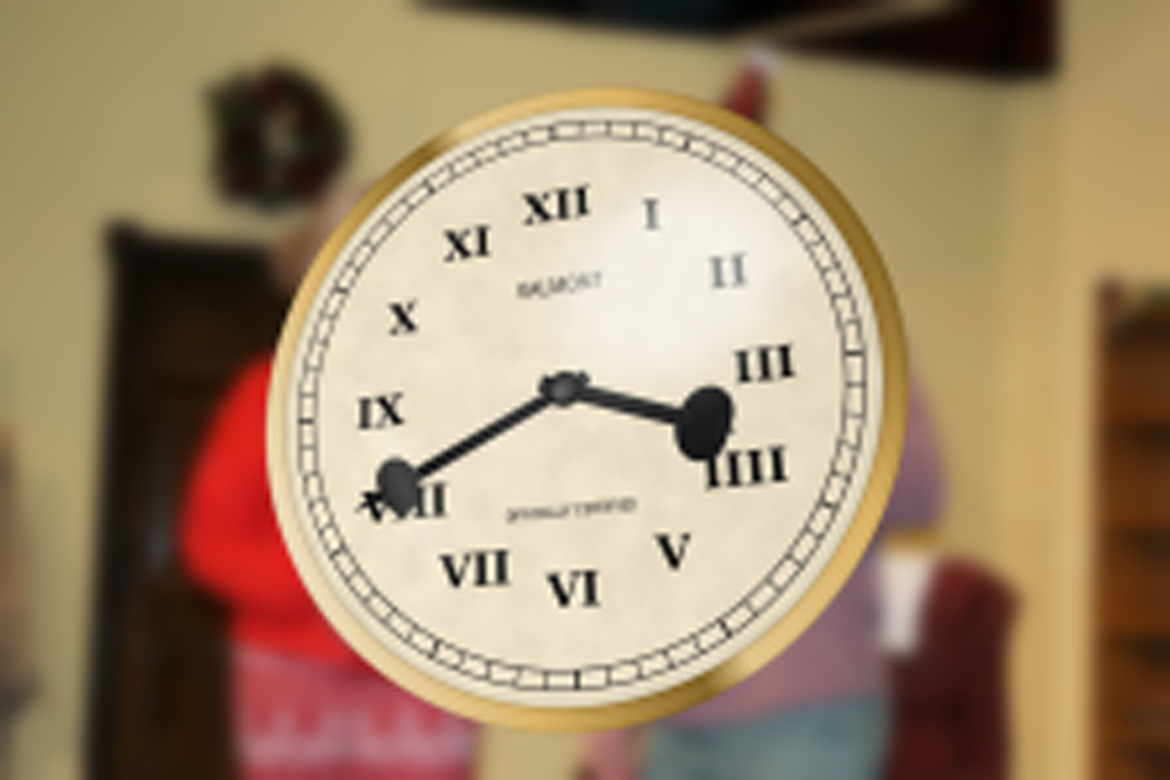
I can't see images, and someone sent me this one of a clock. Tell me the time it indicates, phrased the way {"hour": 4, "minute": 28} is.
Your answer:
{"hour": 3, "minute": 41}
